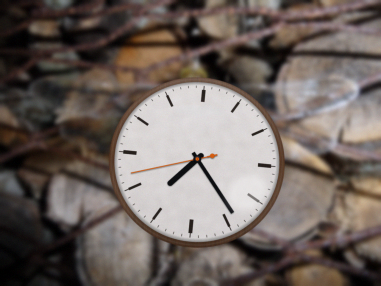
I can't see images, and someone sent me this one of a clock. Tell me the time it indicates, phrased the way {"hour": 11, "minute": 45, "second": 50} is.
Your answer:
{"hour": 7, "minute": 23, "second": 42}
